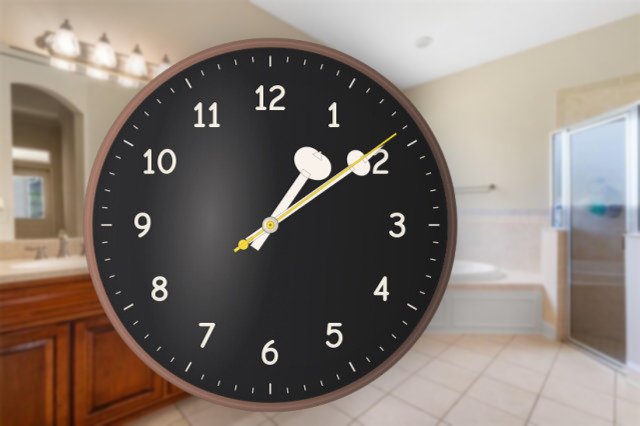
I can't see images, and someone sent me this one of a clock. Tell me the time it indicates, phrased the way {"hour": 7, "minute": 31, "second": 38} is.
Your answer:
{"hour": 1, "minute": 9, "second": 9}
